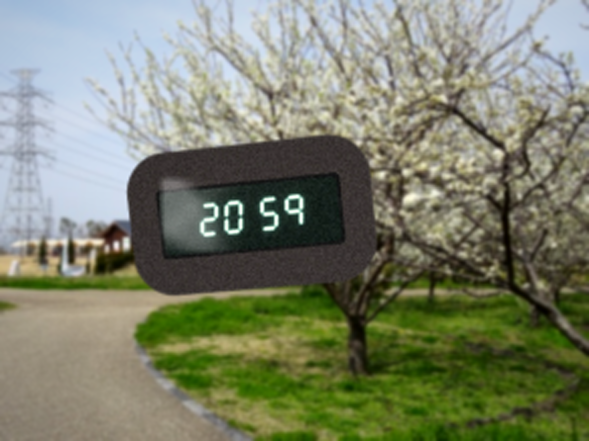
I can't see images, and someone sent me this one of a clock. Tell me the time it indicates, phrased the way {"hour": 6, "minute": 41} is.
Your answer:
{"hour": 20, "minute": 59}
